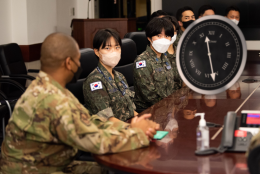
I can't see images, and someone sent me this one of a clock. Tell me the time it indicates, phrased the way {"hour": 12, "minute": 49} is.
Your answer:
{"hour": 11, "minute": 27}
